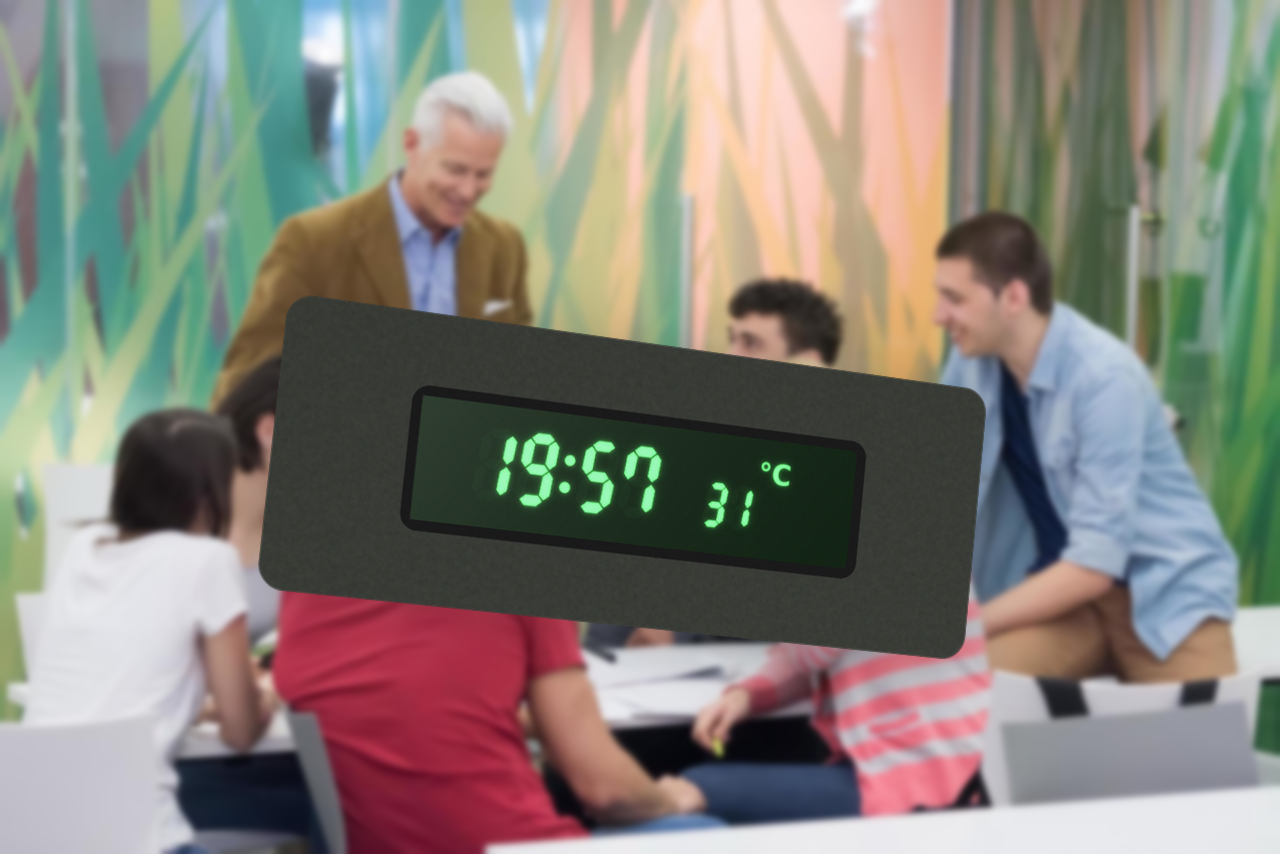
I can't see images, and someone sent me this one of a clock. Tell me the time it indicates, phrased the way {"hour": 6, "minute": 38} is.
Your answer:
{"hour": 19, "minute": 57}
